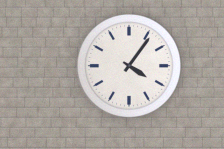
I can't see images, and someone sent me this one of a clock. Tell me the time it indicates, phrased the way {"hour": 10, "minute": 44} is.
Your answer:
{"hour": 4, "minute": 6}
